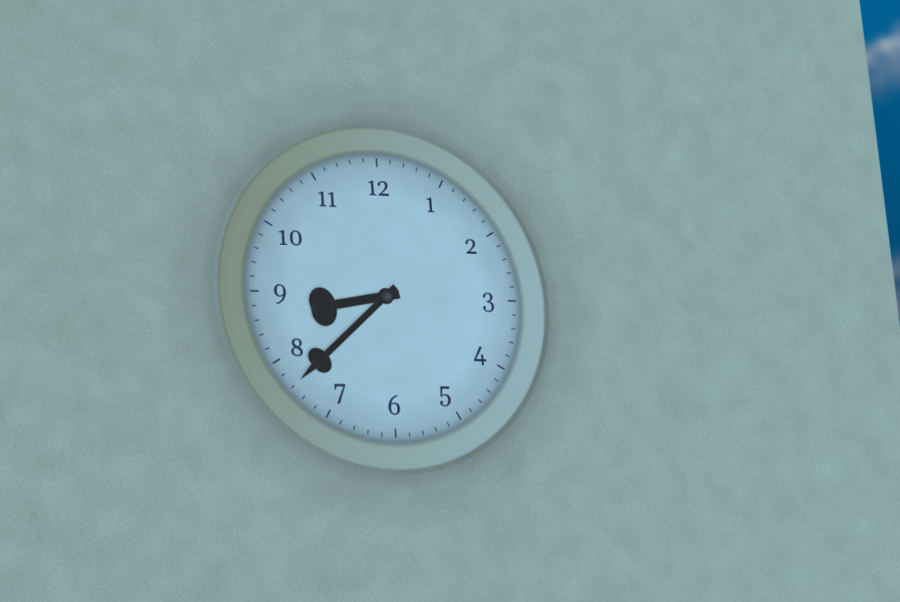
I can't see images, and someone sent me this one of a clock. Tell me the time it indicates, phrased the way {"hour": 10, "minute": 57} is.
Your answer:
{"hour": 8, "minute": 38}
